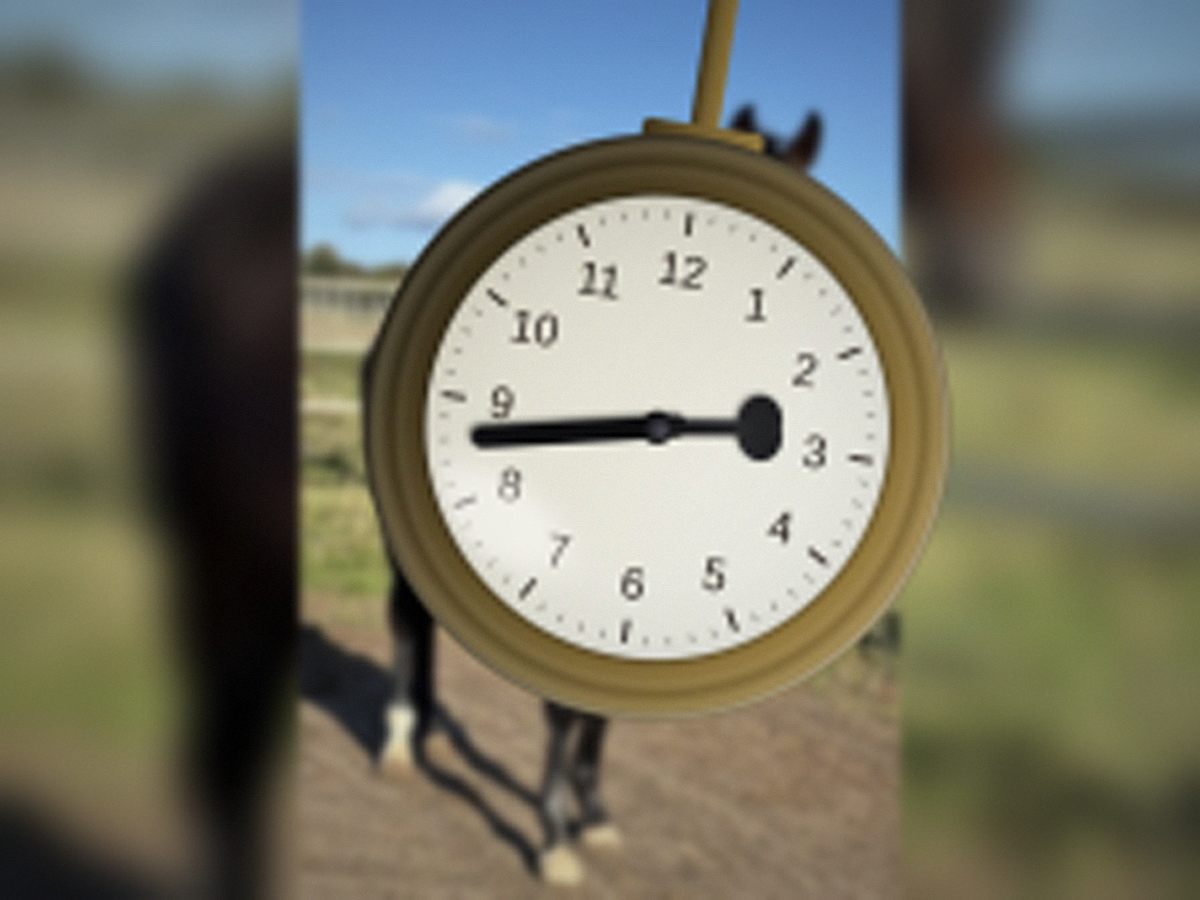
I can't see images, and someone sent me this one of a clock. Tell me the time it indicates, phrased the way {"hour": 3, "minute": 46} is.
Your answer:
{"hour": 2, "minute": 43}
